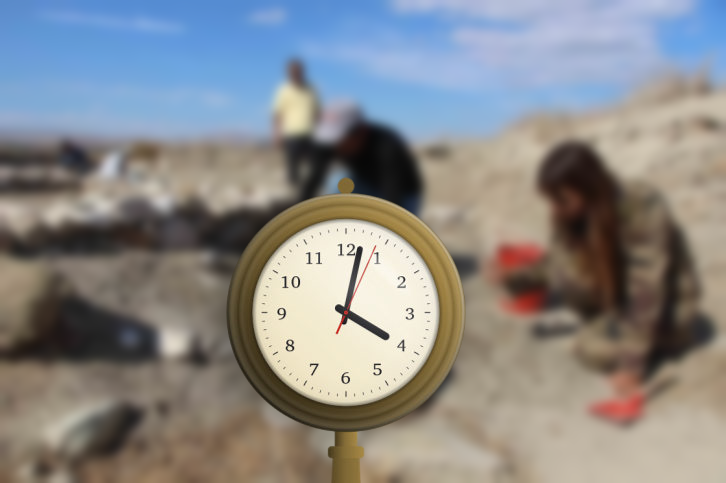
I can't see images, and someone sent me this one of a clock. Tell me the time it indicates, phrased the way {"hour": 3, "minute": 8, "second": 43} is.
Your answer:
{"hour": 4, "minute": 2, "second": 4}
